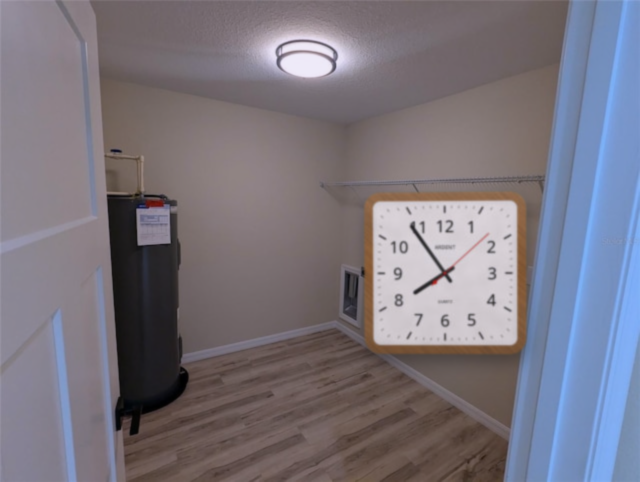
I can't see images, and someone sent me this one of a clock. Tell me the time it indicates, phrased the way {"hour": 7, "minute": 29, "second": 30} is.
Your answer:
{"hour": 7, "minute": 54, "second": 8}
